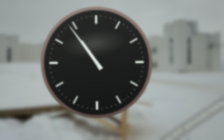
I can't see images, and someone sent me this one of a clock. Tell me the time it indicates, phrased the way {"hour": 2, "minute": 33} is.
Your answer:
{"hour": 10, "minute": 54}
